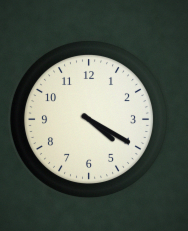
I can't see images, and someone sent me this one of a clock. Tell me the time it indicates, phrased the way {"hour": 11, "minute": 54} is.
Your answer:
{"hour": 4, "minute": 20}
